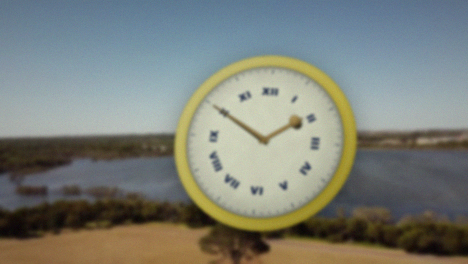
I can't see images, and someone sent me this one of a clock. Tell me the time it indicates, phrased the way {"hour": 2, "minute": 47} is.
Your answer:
{"hour": 1, "minute": 50}
